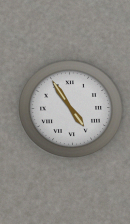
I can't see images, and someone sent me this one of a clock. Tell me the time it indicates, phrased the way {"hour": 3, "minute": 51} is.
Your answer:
{"hour": 4, "minute": 55}
